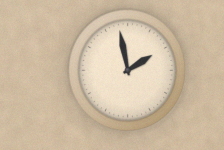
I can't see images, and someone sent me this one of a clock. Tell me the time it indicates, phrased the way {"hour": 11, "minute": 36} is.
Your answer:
{"hour": 1, "minute": 58}
